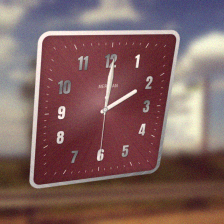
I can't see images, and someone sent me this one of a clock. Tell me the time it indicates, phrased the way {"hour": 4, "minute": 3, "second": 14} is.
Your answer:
{"hour": 2, "minute": 0, "second": 30}
